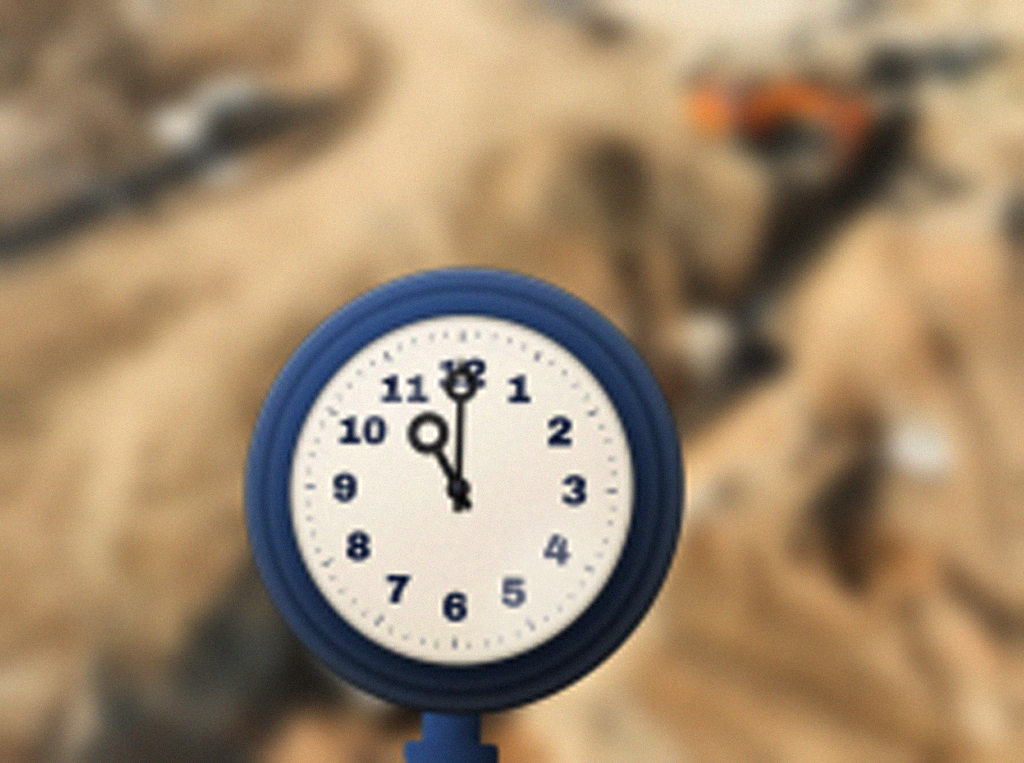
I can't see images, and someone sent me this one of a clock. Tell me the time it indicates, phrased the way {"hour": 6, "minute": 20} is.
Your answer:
{"hour": 11, "minute": 0}
